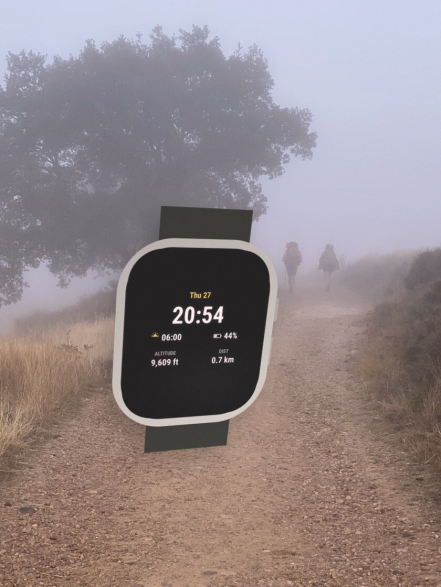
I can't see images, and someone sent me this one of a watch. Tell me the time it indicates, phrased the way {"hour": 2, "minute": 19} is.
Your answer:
{"hour": 20, "minute": 54}
